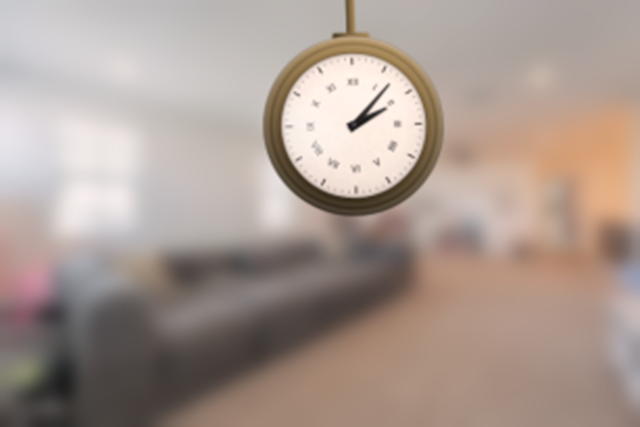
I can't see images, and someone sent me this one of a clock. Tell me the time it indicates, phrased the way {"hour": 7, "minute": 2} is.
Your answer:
{"hour": 2, "minute": 7}
